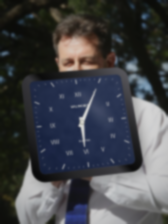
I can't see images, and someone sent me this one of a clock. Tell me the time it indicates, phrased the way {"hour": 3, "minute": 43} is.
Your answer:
{"hour": 6, "minute": 5}
